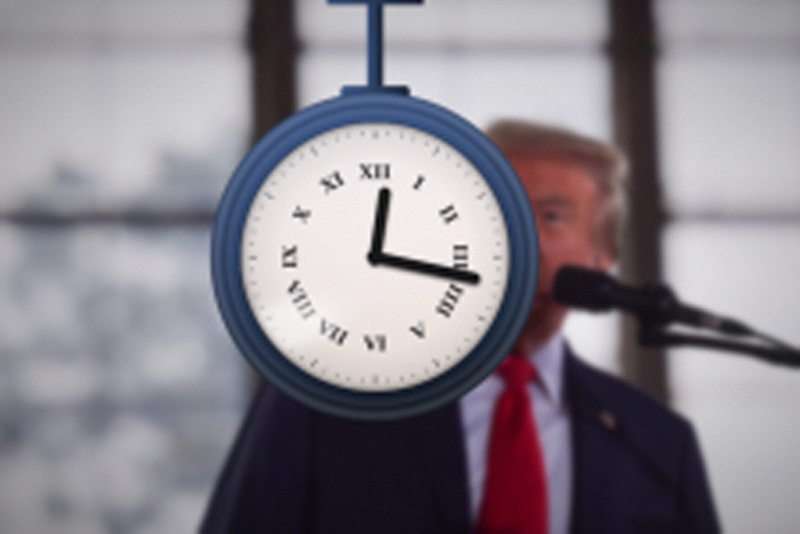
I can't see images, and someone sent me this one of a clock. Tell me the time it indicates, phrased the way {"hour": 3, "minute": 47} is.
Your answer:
{"hour": 12, "minute": 17}
